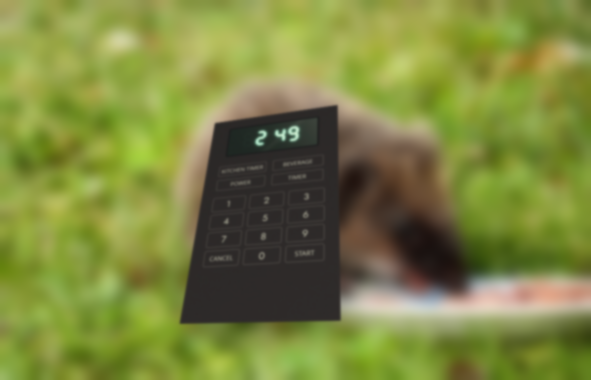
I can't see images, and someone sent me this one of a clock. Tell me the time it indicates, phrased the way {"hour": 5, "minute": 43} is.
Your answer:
{"hour": 2, "minute": 49}
